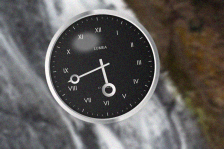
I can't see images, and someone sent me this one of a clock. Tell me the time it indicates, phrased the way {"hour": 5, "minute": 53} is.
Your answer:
{"hour": 5, "minute": 42}
